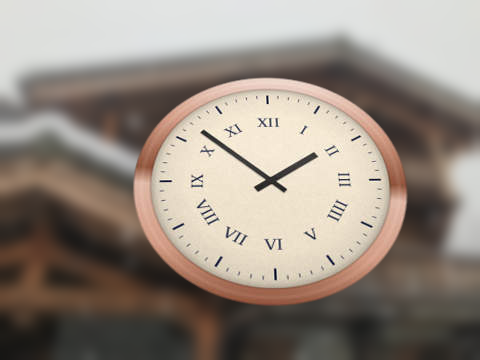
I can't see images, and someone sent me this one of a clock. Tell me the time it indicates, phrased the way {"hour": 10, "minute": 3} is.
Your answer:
{"hour": 1, "minute": 52}
